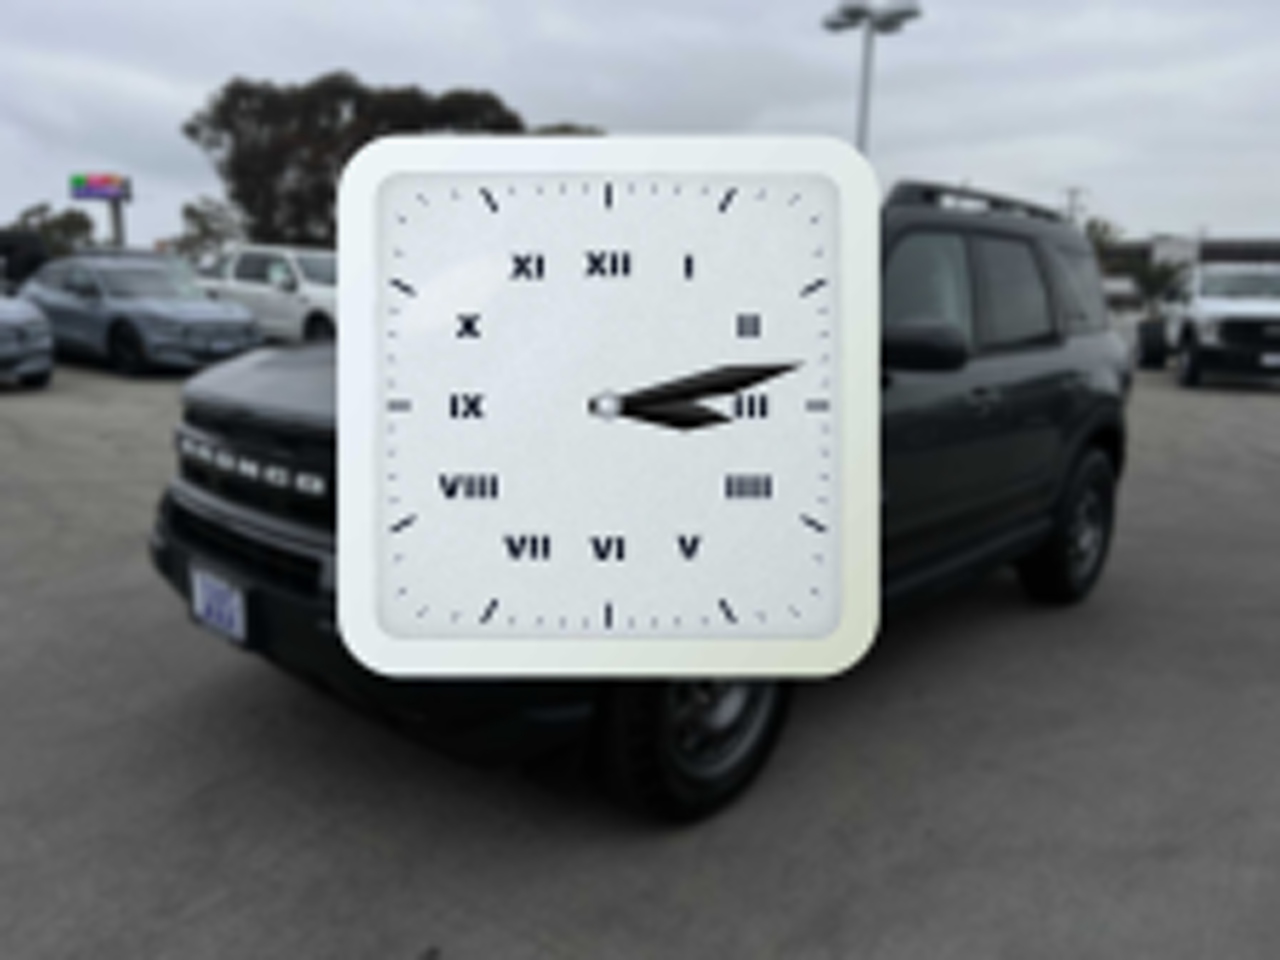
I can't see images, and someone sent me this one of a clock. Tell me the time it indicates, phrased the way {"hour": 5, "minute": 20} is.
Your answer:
{"hour": 3, "minute": 13}
